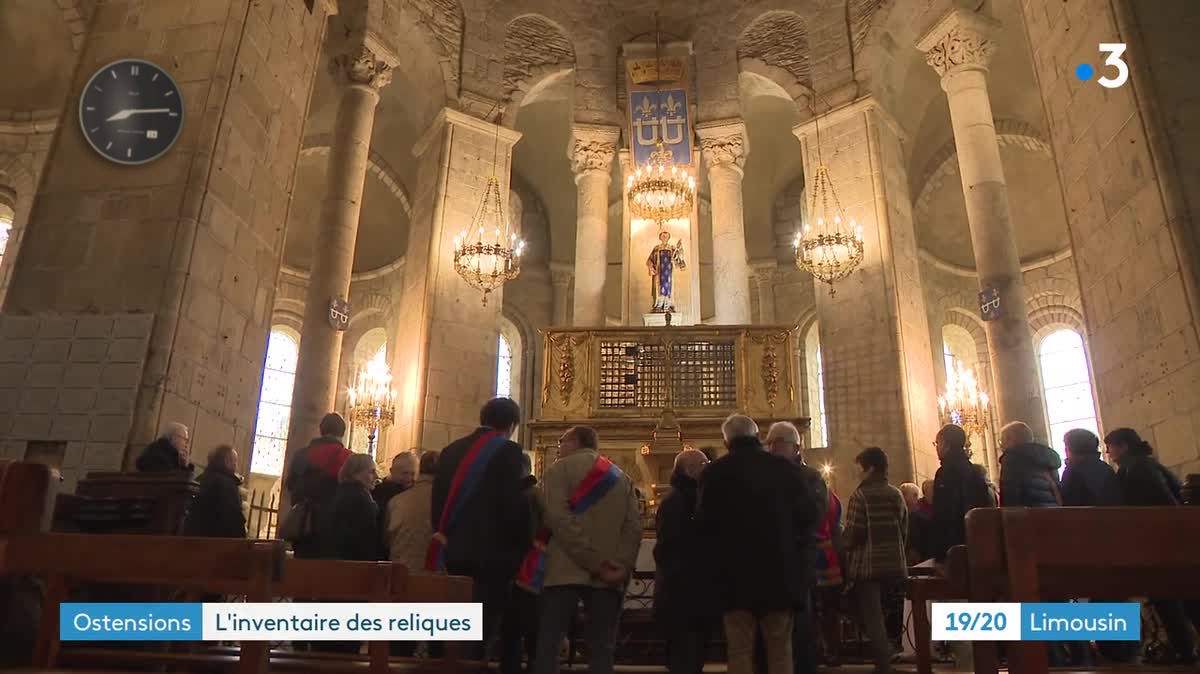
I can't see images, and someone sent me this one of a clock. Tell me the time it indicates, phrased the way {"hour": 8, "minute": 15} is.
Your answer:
{"hour": 8, "minute": 14}
